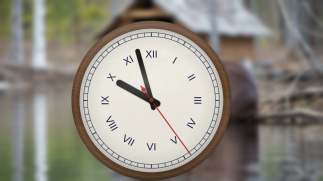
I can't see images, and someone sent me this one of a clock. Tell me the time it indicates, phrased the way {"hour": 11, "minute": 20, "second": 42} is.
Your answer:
{"hour": 9, "minute": 57, "second": 24}
